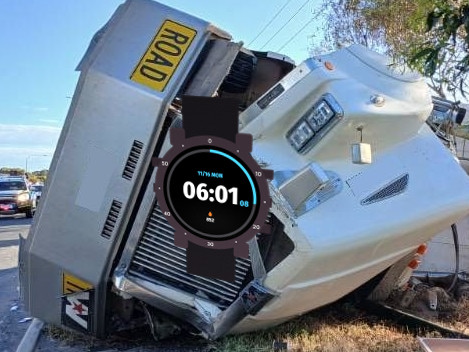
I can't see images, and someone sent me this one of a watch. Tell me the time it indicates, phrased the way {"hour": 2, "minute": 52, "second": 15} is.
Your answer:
{"hour": 6, "minute": 1, "second": 8}
